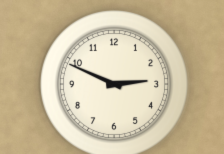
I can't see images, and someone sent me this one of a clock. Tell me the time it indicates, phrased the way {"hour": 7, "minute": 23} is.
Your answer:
{"hour": 2, "minute": 49}
